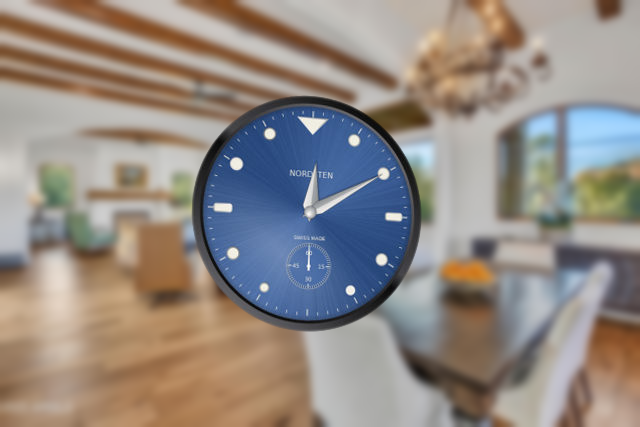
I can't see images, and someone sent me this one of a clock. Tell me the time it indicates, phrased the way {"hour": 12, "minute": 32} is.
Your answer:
{"hour": 12, "minute": 10}
